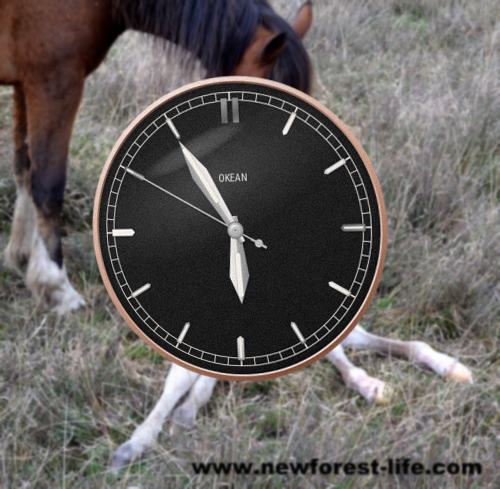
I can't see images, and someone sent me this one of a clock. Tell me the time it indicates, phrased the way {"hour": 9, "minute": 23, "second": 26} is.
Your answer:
{"hour": 5, "minute": 54, "second": 50}
